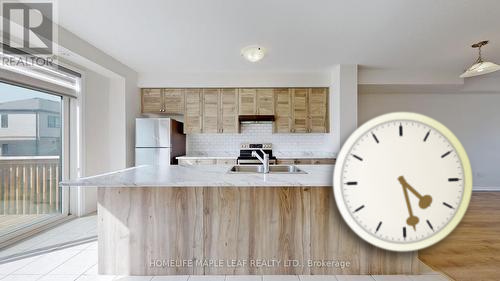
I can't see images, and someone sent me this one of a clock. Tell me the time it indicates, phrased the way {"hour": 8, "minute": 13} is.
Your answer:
{"hour": 4, "minute": 28}
